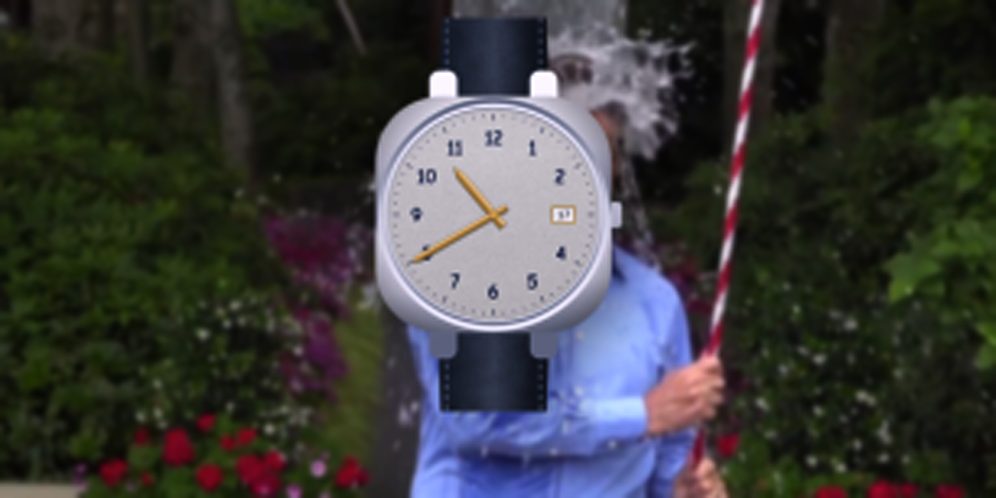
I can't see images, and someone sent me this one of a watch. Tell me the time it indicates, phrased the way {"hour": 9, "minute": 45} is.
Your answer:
{"hour": 10, "minute": 40}
